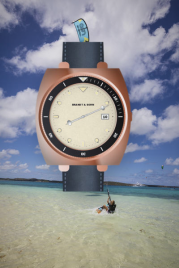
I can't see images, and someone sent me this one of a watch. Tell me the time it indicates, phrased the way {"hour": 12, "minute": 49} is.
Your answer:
{"hour": 8, "minute": 11}
